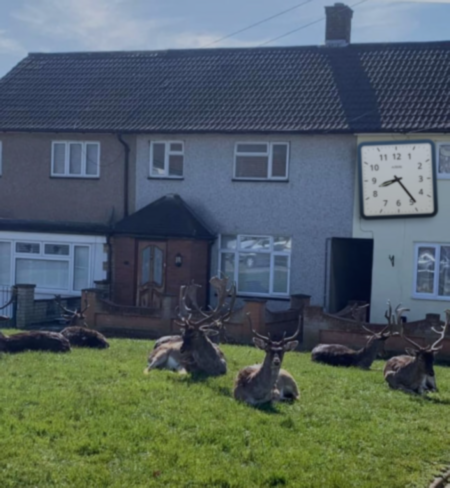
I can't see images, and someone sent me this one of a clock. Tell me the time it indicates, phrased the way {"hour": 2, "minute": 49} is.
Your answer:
{"hour": 8, "minute": 24}
